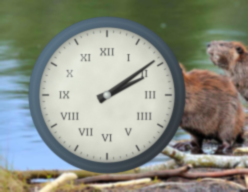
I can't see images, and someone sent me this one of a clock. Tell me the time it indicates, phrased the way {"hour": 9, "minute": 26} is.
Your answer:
{"hour": 2, "minute": 9}
